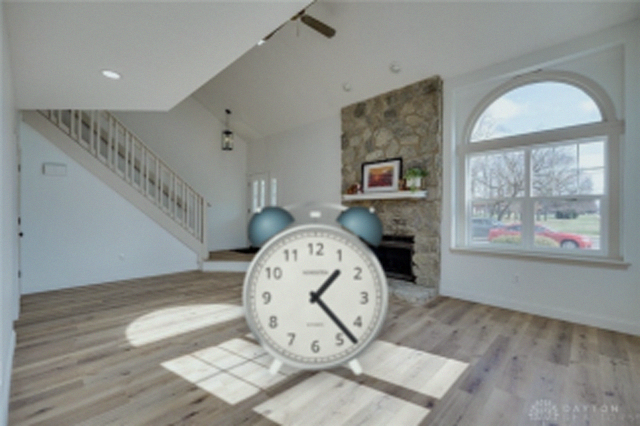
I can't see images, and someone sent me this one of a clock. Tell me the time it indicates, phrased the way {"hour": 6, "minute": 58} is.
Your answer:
{"hour": 1, "minute": 23}
